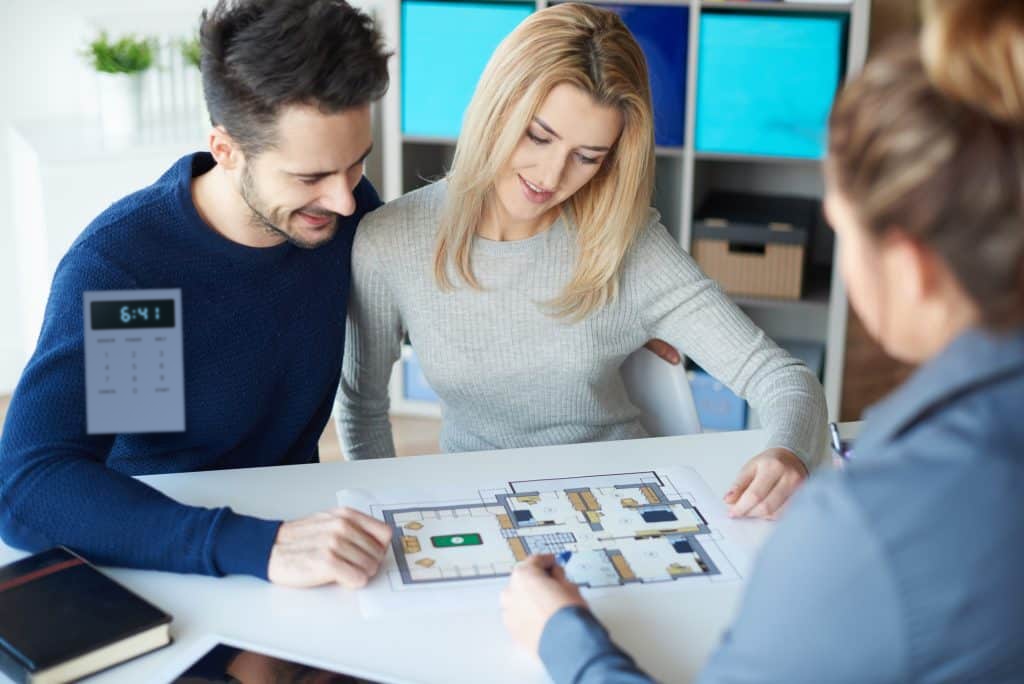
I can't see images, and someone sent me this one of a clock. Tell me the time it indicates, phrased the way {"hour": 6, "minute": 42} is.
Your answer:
{"hour": 6, "minute": 41}
